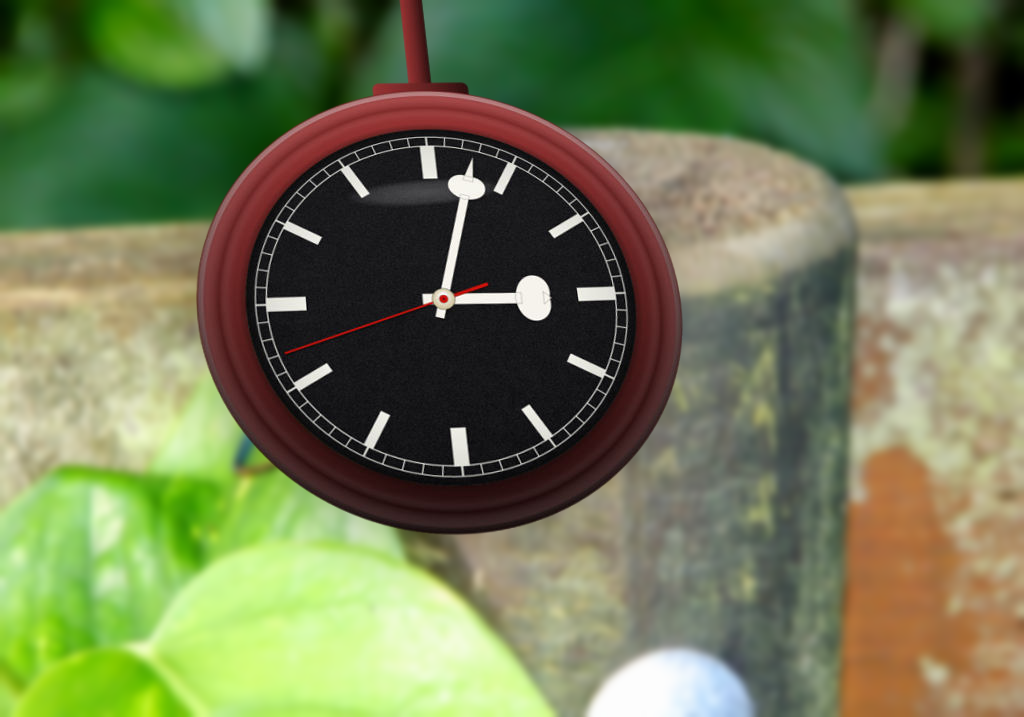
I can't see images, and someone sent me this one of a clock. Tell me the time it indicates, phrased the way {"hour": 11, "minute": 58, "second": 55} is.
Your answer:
{"hour": 3, "minute": 2, "second": 42}
